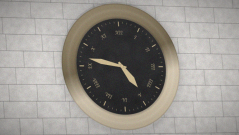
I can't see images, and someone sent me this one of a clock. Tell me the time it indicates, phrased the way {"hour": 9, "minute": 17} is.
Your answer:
{"hour": 4, "minute": 47}
